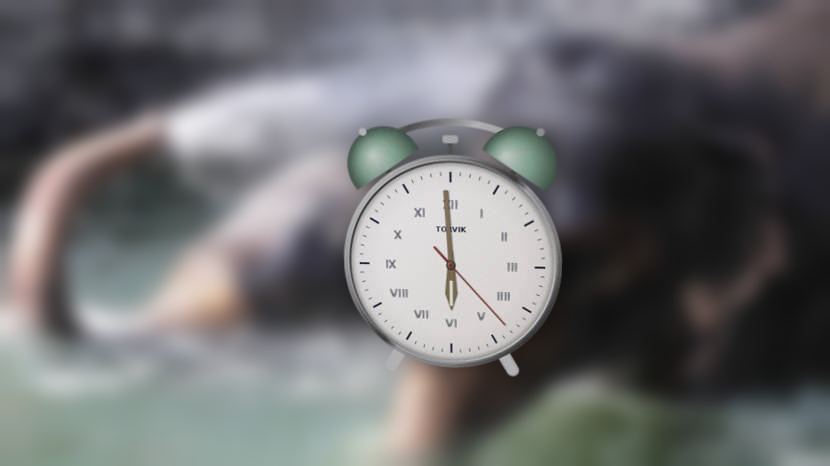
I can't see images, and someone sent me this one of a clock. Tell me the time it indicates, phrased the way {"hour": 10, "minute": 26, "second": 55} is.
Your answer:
{"hour": 5, "minute": 59, "second": 23}
